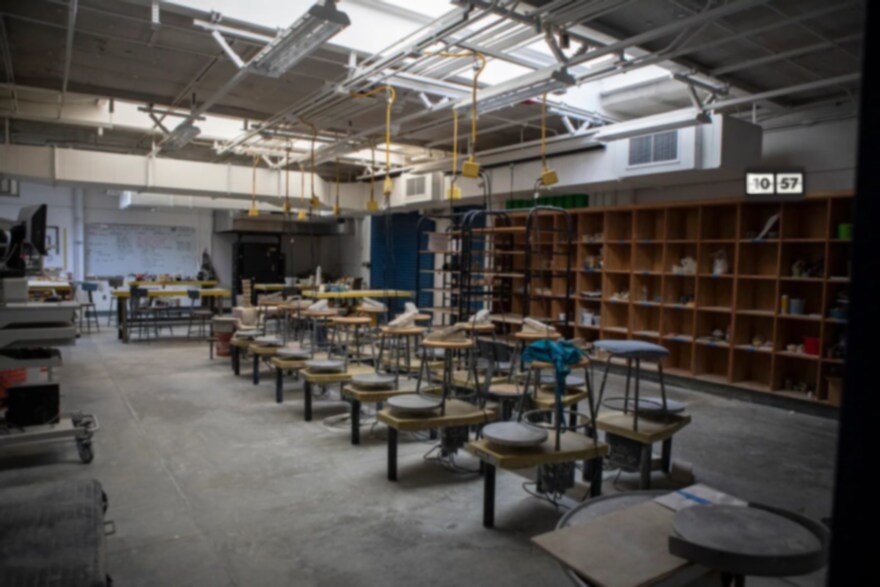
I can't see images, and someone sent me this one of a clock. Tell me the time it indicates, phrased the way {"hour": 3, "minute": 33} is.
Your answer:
{"hour": 10, "minute": 57}
